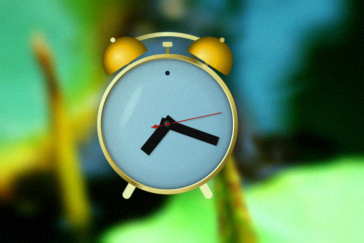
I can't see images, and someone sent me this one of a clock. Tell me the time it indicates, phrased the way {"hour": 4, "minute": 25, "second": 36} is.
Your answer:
{"hour": 7, "minute": 18, "second": 13}
